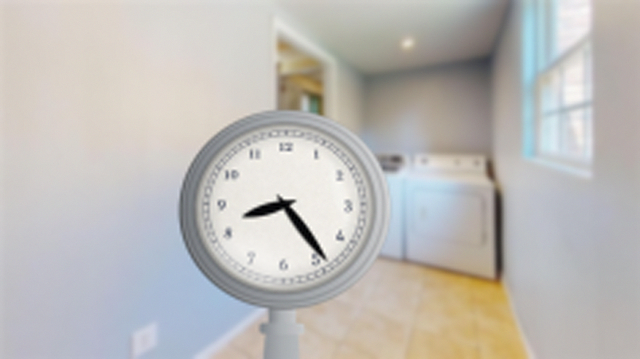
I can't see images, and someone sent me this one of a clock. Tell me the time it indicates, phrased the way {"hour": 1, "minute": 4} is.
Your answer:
{"hour": 8, "minute": 24}
